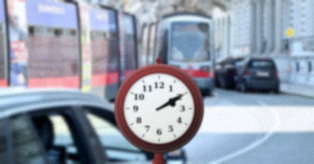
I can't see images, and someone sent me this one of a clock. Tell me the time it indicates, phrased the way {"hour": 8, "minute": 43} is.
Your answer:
{"hour": 2, "minute": 10}
